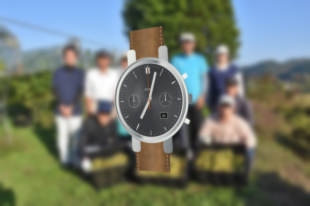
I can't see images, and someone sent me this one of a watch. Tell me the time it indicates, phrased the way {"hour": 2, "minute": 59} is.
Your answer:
{"hour": 7, "minute": 3}
